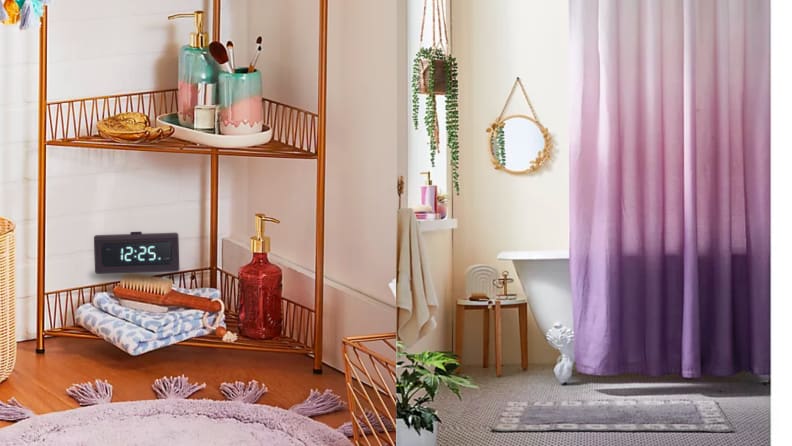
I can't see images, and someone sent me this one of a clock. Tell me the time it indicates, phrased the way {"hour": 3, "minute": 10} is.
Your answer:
{"hour": 12, "minute": 25}
